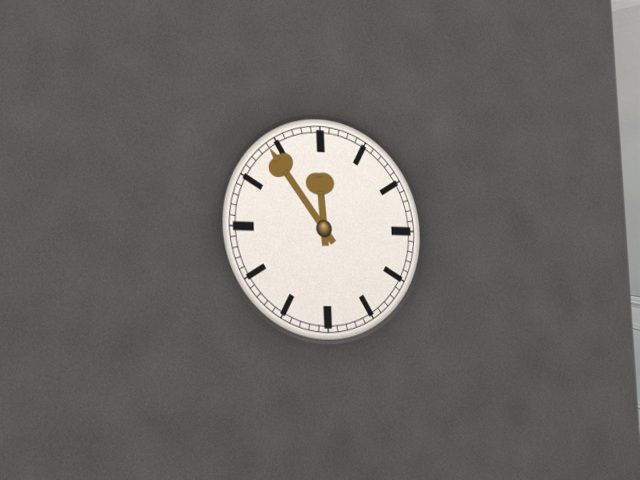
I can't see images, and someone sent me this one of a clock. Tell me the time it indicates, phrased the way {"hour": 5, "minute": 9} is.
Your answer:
{"hour": 11, "minute": 54}
